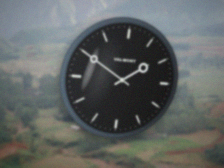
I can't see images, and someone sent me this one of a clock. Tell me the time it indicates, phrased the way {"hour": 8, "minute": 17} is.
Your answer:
{"hour": 1, "minute": 50}
